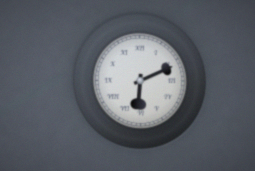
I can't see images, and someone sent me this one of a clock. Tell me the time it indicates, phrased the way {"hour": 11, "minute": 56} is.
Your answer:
{"hour": 6, "minute": 11}
